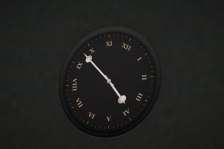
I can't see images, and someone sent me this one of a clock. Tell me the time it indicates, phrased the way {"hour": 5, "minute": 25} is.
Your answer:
{"hour": 3, "minute": 48}
